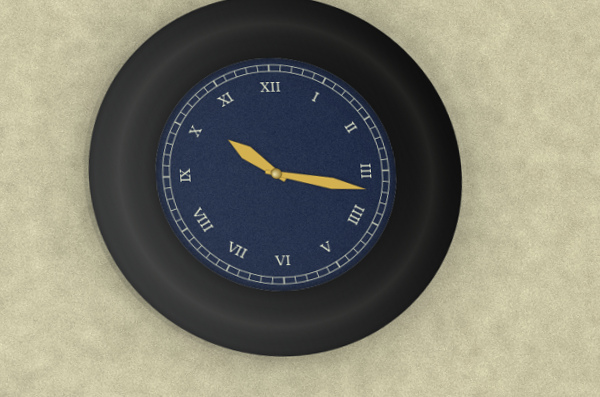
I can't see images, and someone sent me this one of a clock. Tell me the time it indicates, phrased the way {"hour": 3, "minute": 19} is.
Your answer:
{"hour": 10, "minute": 17}
